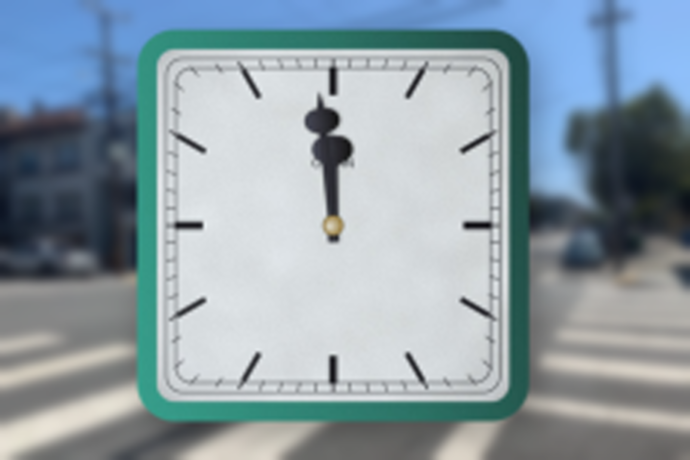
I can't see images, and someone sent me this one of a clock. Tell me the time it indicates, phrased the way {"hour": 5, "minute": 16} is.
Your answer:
{"hour": 11, "minute": 59}
